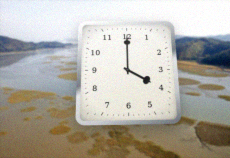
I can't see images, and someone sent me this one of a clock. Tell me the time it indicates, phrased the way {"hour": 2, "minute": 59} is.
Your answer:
{"hour": 4, "minute": 0}
